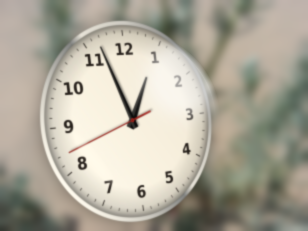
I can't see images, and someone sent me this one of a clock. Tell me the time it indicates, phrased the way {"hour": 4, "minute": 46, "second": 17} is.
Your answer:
{"hour": 12, "minute": 56, "second": 42}
